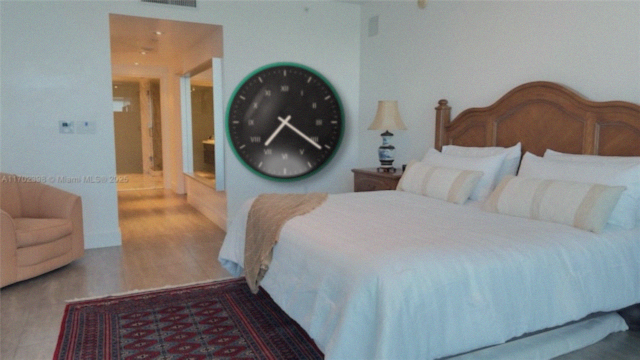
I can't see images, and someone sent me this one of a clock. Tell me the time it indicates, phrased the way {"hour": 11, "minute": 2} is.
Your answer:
{"hour": 7, "minute": 21}
